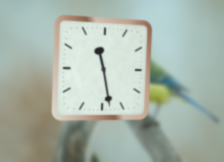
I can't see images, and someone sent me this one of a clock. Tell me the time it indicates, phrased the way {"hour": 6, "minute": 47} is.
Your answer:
{"hour": 11, "minute": 28}
